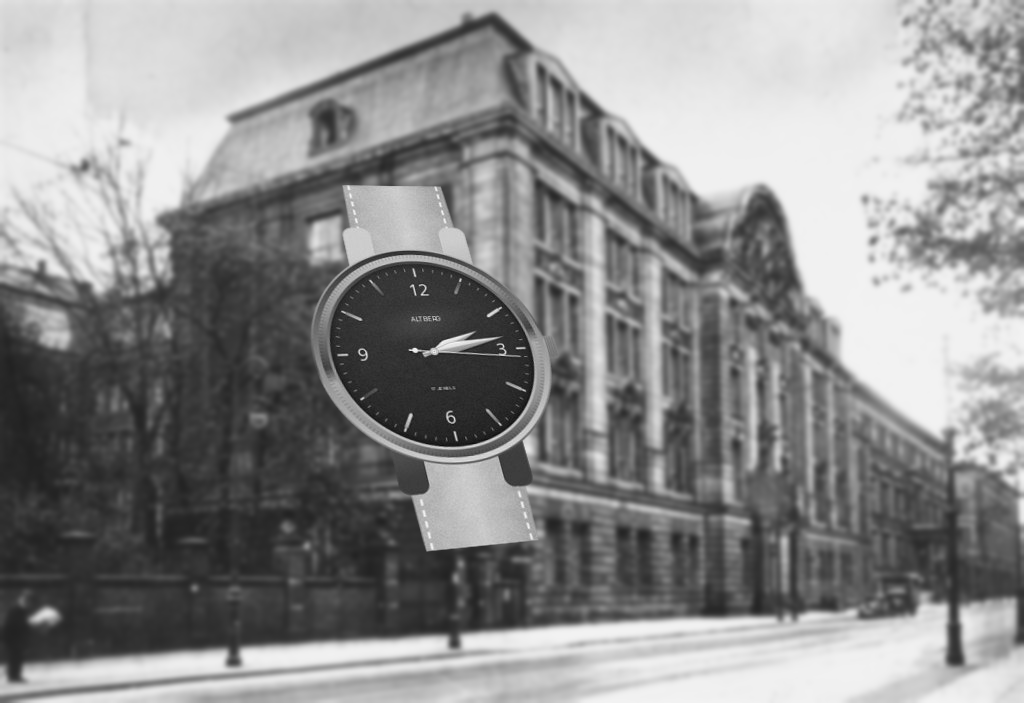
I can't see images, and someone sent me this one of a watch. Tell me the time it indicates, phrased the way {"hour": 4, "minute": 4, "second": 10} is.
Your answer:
{"hour": 2, "minute": 13, "second": 16}
